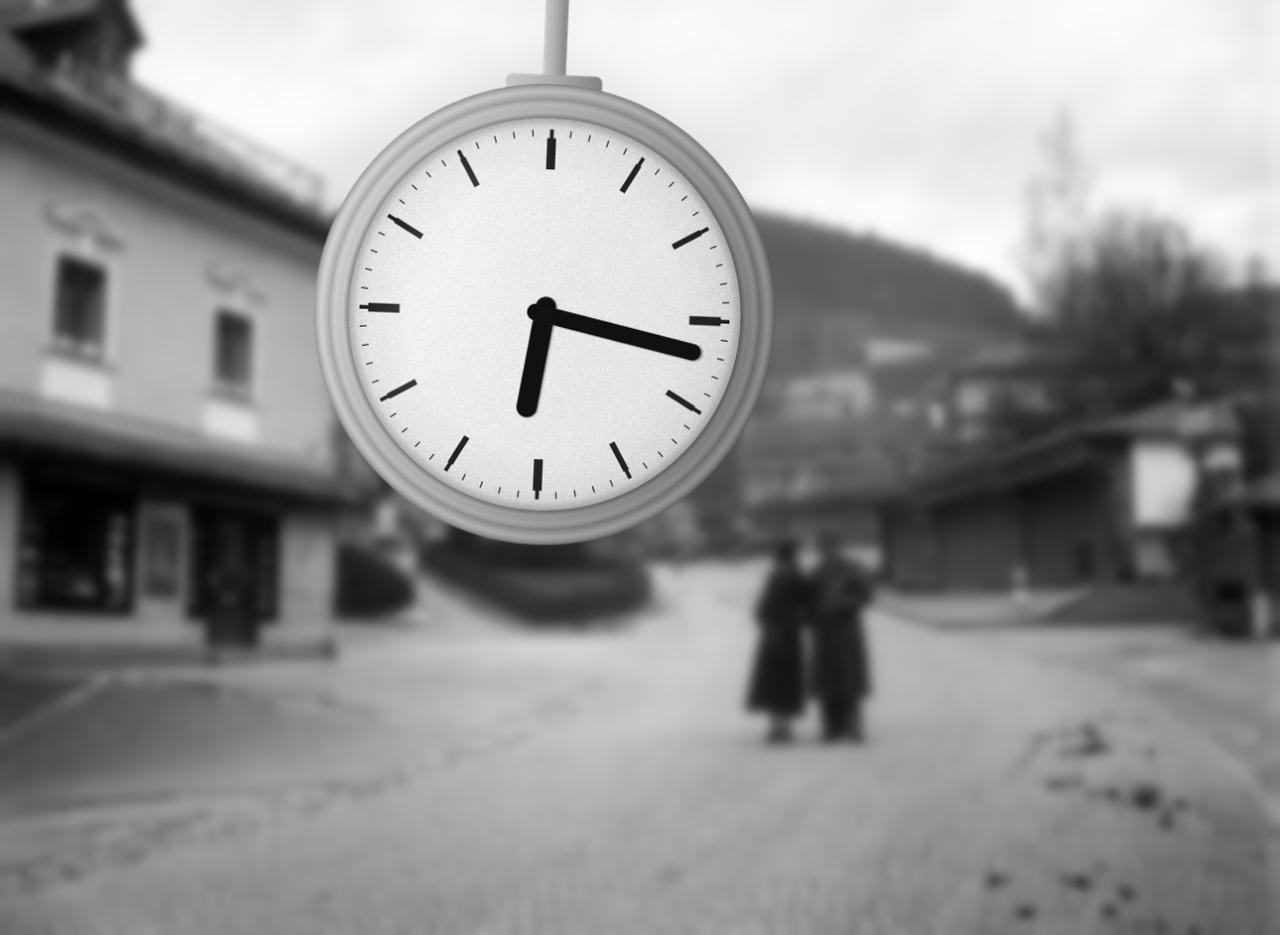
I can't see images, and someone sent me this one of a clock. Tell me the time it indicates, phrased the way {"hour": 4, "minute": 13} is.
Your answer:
{"hour": 6, "minute": 17}
